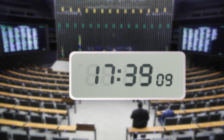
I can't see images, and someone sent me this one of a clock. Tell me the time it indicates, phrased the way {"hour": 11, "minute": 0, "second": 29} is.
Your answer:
{"hour": 17, "minute": 39, "second": 9}
